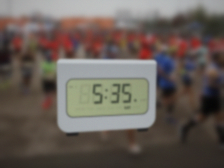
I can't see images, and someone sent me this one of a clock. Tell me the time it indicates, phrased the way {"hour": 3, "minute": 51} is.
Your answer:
{"hour": 5, "minute": 35}
